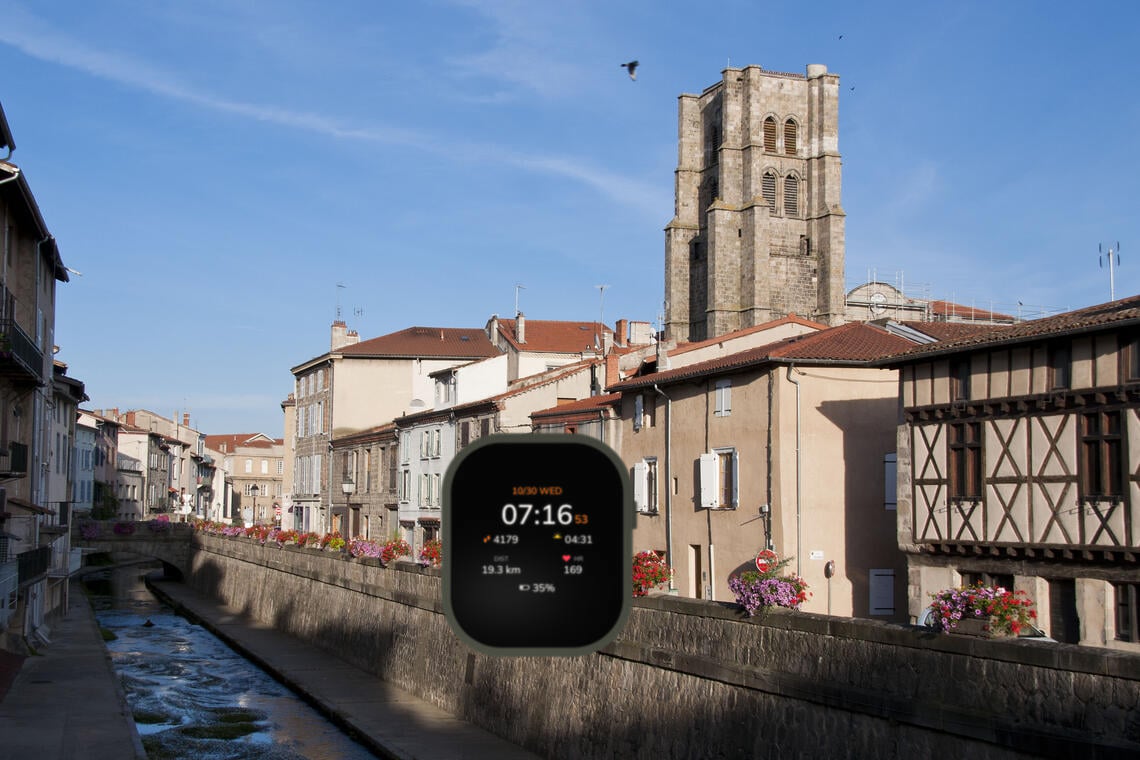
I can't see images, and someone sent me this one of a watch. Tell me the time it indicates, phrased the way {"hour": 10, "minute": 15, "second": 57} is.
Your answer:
{"hour": 7, "minute": 16, "second": 53}
